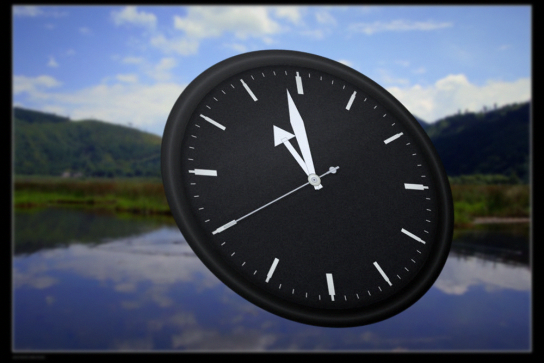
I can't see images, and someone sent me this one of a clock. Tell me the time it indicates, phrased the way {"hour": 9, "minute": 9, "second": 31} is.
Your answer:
{"hour": 10, "minute": 58, "second": 40}
